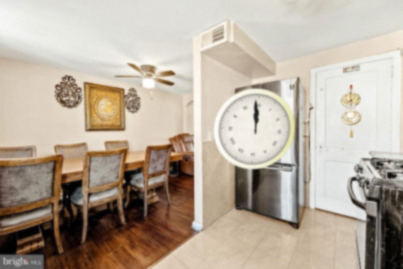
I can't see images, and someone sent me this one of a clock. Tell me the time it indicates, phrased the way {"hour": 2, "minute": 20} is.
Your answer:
{"hour": 11, "minute": 59}
